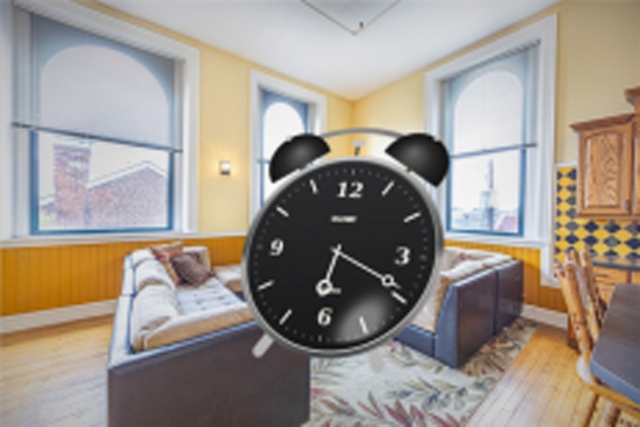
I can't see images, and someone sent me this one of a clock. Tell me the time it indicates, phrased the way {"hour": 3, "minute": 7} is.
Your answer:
{"hour": 6, "minute": 19}
